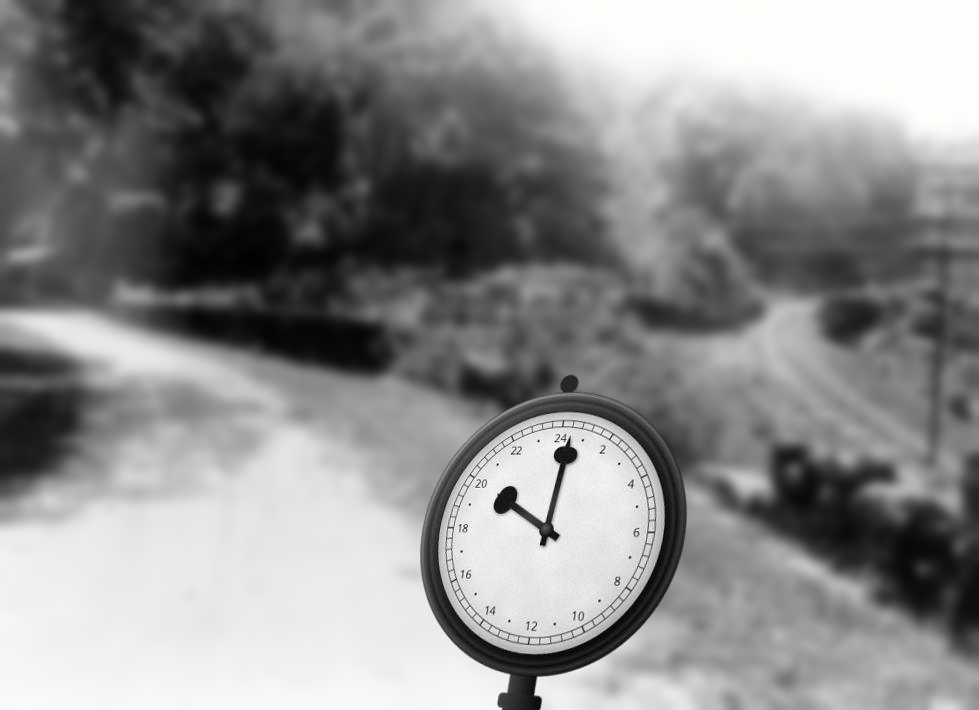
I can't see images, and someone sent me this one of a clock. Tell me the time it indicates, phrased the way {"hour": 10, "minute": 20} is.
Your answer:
{"hour": 20, "minute": 1}
